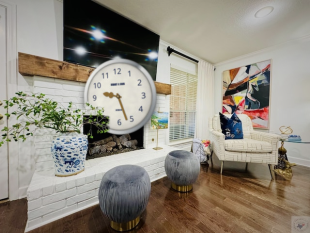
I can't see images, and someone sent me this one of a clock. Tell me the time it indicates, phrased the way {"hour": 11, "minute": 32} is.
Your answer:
{"hour": 9, "minute": 27}
